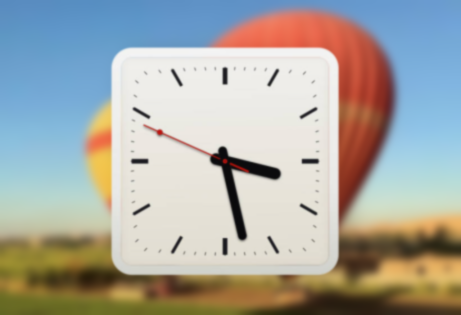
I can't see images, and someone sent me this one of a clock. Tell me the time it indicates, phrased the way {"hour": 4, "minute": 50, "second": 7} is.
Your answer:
{"hour": 3, "minute": 27, "second": 49}
